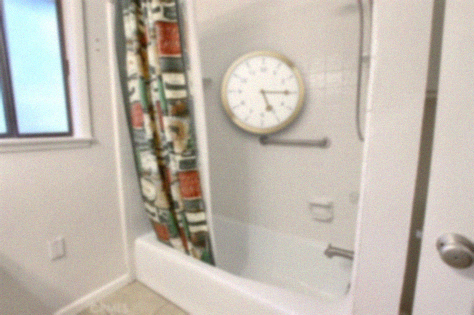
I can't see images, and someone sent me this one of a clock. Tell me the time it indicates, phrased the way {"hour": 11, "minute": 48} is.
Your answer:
{"hour": 5, "minute": 15}
